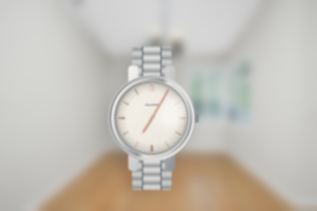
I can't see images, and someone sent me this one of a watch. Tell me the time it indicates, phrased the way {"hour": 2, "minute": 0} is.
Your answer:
{"hour": 7, "minute": 5}
